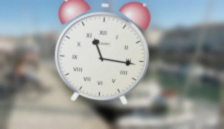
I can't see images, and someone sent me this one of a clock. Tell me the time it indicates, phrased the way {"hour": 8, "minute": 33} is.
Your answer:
{"hour": 11, "minute": 16}
